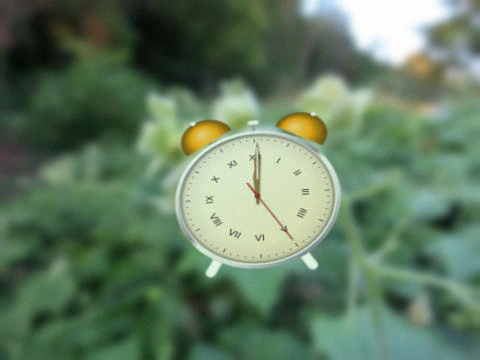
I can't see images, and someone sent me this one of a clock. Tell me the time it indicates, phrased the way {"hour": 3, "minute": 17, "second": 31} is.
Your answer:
{"hour": 12, "minute": 0, "second": 25}
